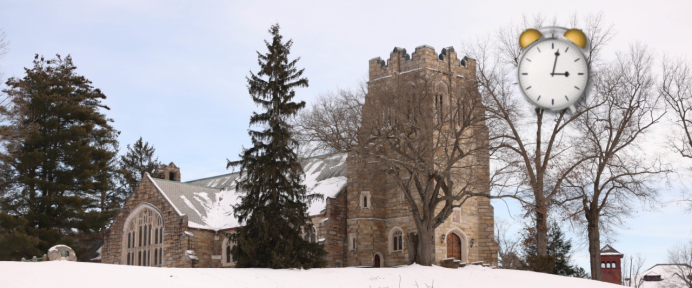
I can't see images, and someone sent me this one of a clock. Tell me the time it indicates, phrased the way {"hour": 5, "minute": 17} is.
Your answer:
{"hour": 3, "minute": 2}
